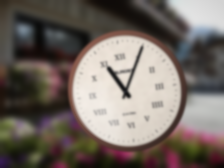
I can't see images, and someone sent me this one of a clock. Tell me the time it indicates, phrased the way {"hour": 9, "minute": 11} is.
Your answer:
{"hour": 11, "minute": 5}
